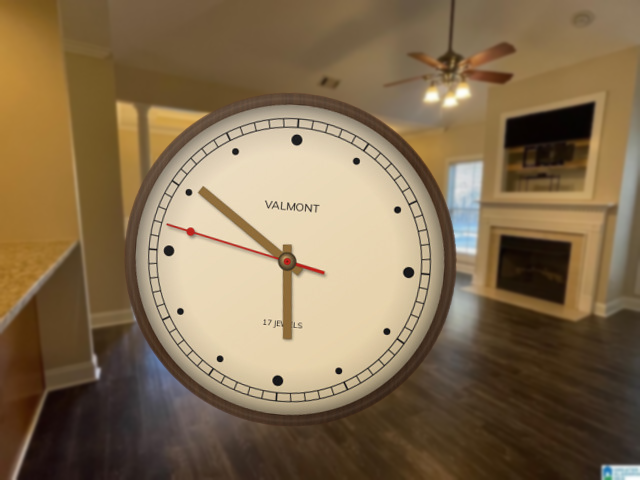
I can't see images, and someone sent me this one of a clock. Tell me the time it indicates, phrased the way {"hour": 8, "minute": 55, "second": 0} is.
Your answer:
{"hour": 5, "minute": 50, "second": 47}
